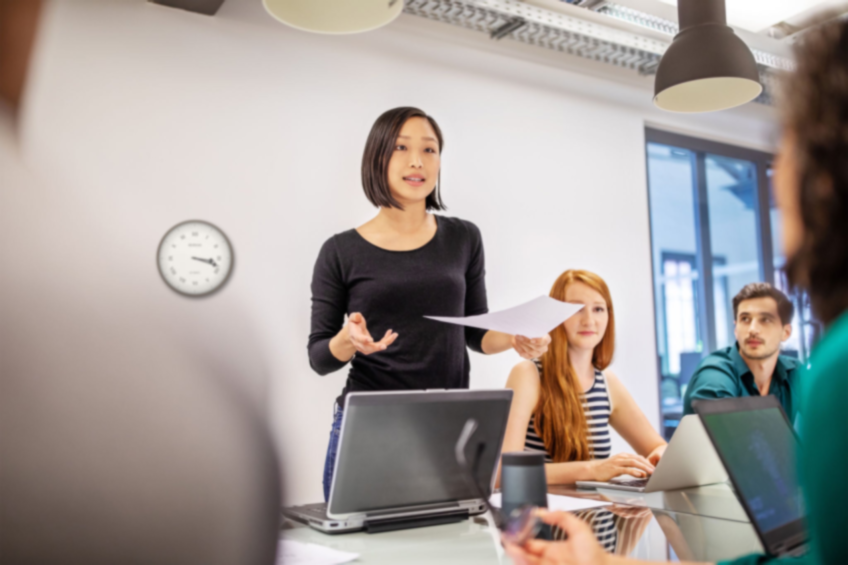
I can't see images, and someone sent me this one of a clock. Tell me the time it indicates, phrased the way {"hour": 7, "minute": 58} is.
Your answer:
{"hour": 3, "minute": 18}
